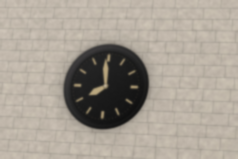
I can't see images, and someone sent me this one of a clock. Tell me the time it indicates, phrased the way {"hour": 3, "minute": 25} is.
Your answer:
{"hour": 7, "minute": 59}
